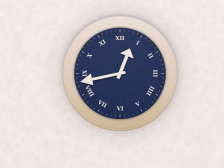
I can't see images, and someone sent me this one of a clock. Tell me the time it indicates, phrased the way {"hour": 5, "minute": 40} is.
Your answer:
{"hour": 12, "minute": 43}
